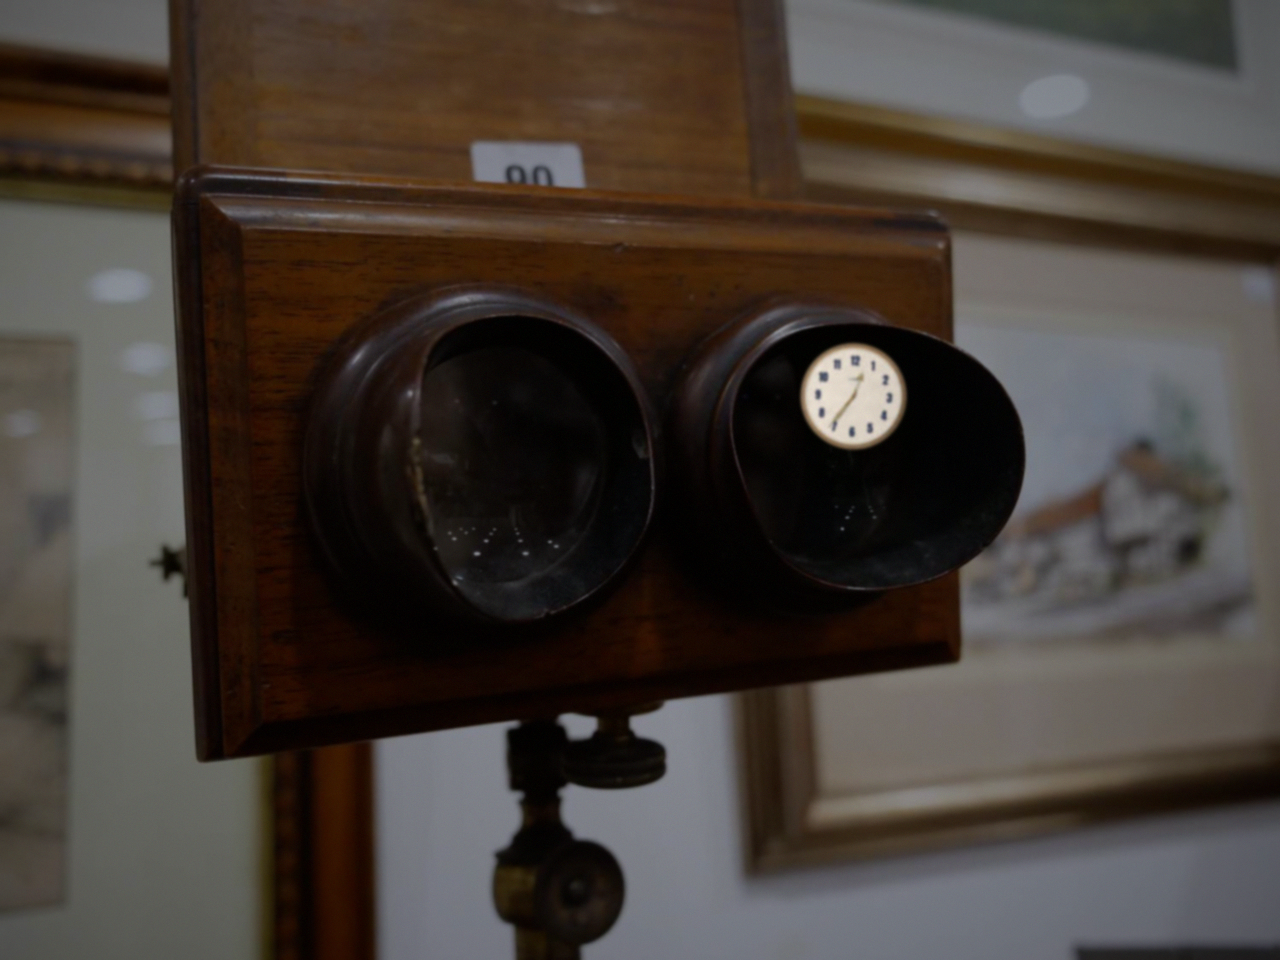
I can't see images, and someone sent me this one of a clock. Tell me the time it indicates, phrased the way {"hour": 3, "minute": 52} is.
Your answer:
{"hour": 12, "minute": 36}
